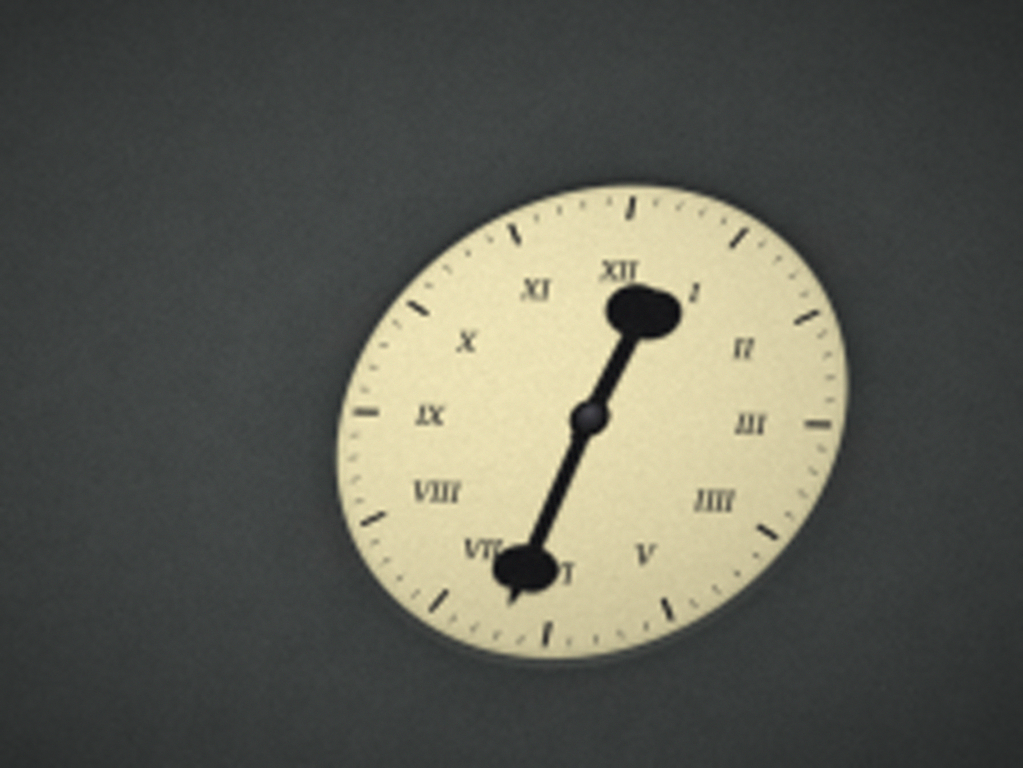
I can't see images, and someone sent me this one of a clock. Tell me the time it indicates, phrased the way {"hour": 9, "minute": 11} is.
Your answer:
{"hour": 12, "minute": 32}
